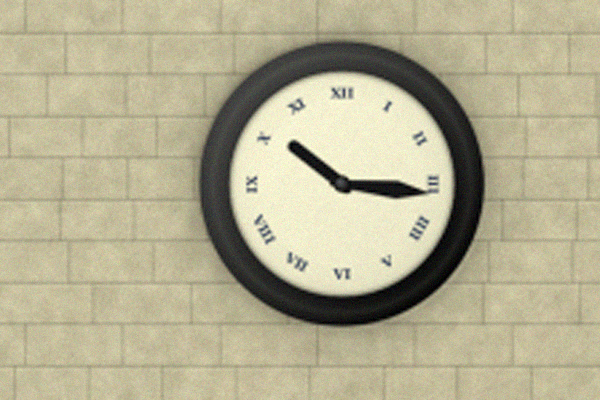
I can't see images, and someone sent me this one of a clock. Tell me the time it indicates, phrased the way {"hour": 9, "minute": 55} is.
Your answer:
{"hour": 10, "minute": 16}
